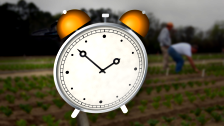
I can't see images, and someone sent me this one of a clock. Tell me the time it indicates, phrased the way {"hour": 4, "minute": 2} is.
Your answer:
{"hour": 1, "minute": 52}
